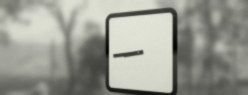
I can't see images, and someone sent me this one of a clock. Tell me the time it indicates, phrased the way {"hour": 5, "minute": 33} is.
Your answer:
{"hour": 8, "minute": 44}
